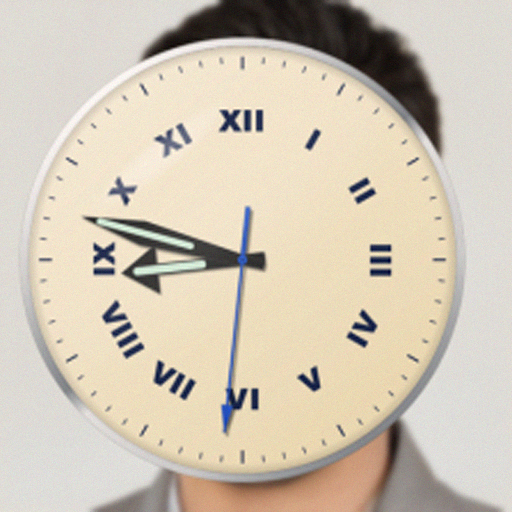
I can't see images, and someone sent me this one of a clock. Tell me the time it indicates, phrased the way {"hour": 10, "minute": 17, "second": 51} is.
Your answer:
{"hour": 8, "minute": 47, "second": 31}
